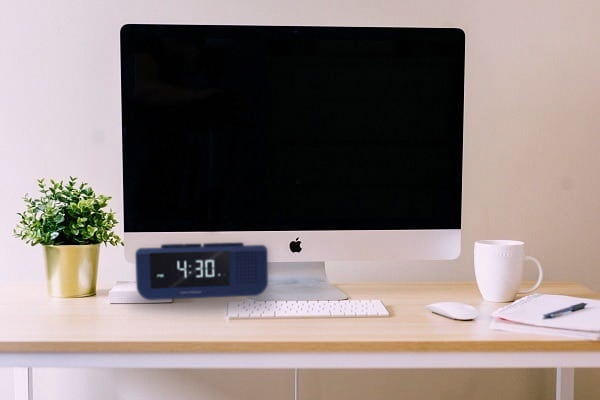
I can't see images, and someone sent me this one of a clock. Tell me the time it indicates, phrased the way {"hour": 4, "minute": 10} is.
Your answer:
{"hour": 4, "minute": 30}
